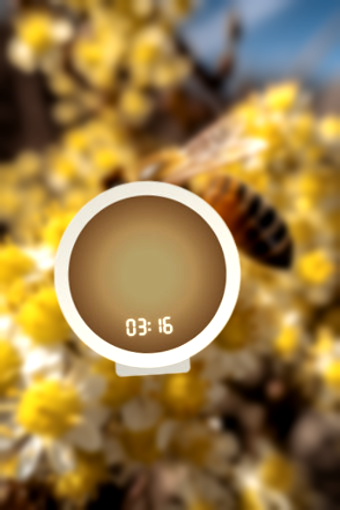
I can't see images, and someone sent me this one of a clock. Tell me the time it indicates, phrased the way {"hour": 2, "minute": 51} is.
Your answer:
{"hour": 3, "minute": 16}
